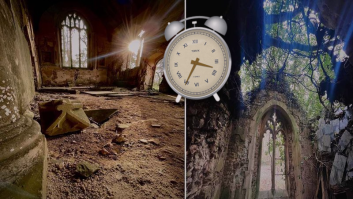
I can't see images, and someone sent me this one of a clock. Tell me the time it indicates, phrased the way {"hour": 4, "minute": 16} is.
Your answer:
{"hour": 3, "minute": 35}
